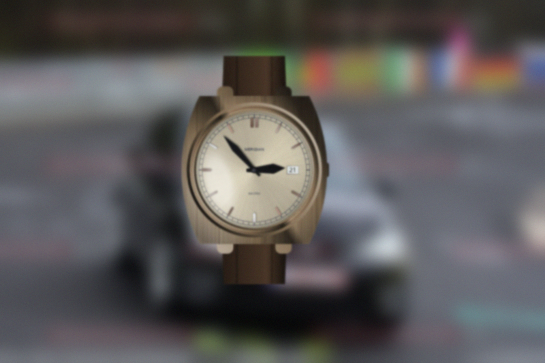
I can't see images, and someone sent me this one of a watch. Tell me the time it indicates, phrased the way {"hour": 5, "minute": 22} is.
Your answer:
{"hour": 2, "minute": 53}
